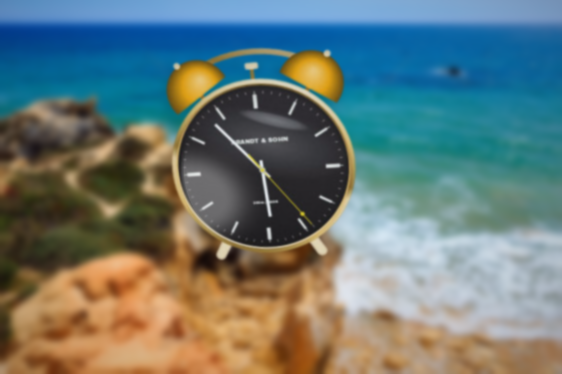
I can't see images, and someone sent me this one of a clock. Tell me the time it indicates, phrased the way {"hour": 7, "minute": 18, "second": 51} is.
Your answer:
{"hour": 5, "minute": 53, "second": 24}
